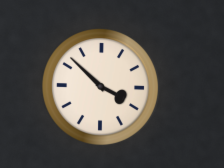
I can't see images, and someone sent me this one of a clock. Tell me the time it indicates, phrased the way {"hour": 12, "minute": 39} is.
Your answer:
{"hour": 3, "minute": 52}
